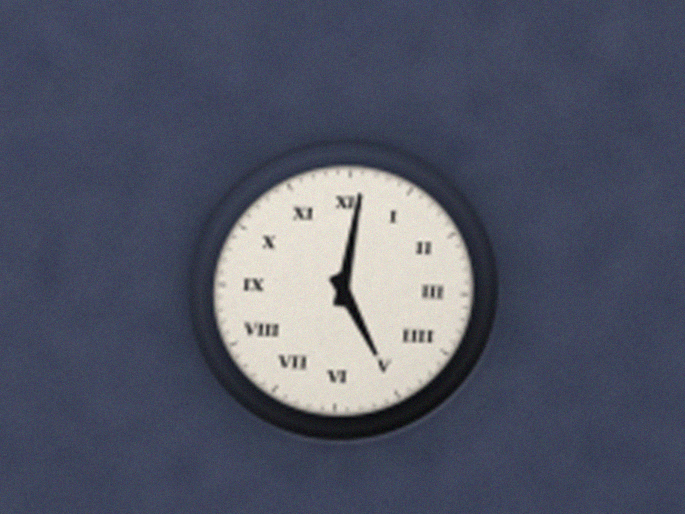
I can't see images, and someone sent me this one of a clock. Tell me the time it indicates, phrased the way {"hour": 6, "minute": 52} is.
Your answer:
{"hour": 5, "minute": 1}
